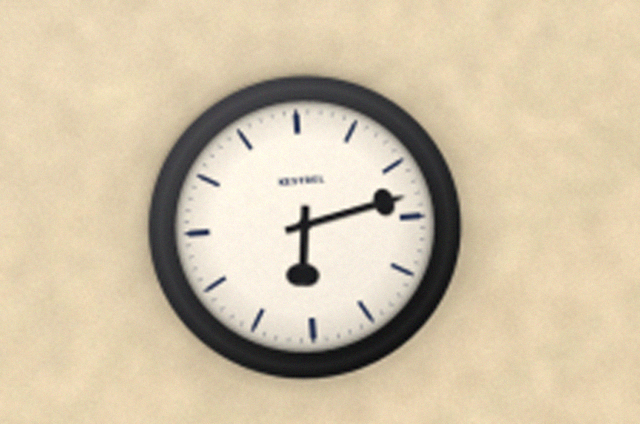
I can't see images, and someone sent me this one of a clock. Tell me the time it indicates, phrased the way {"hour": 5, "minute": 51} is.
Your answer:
{"hour": 6, "minute": 13}
